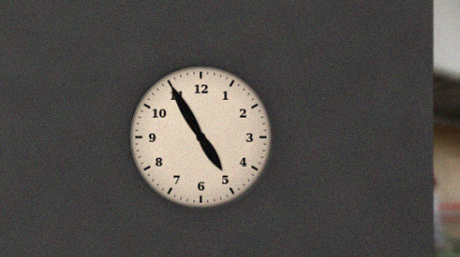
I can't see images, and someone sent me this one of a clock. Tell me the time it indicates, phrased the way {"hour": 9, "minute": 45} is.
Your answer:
{"hour": 4, "minute": 55}
